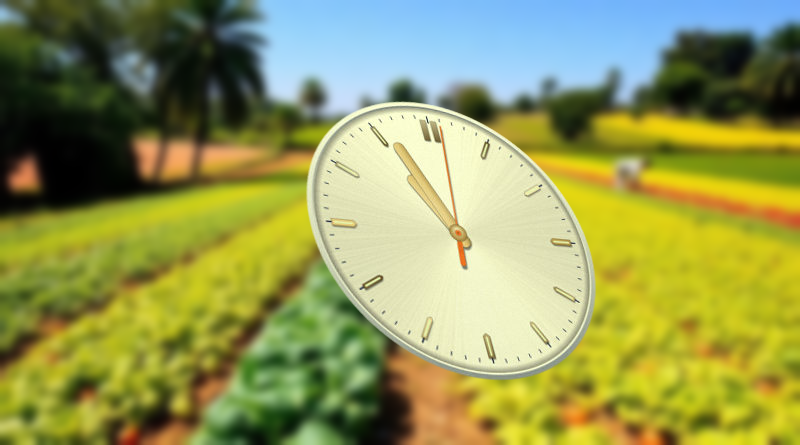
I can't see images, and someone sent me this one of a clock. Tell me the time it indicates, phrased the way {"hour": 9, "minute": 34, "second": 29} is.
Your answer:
{"hour": 10, "minute": 56, "second": 1}
